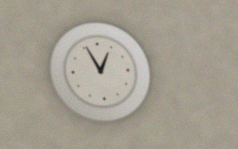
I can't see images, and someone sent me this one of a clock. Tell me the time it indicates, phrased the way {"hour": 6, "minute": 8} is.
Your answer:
{"hour": 12, "minute": 56}
